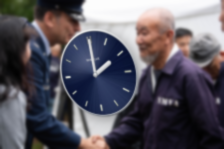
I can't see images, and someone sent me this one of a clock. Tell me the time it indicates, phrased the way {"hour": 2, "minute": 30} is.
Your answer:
{"hour": 2, "minute": 0}
